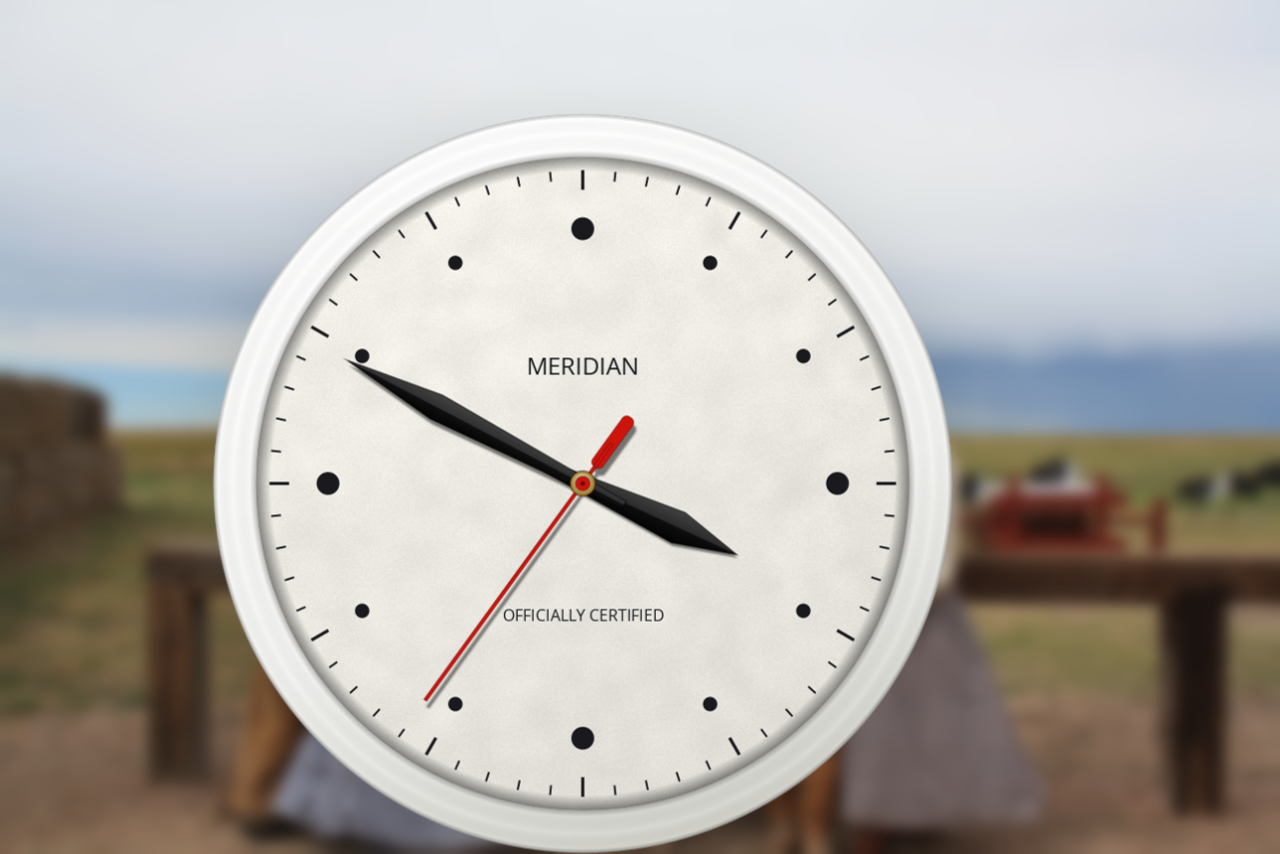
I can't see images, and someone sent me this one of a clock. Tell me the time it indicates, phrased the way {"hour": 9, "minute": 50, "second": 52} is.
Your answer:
{"hour": 3, "minute": 49, "second": 36}
